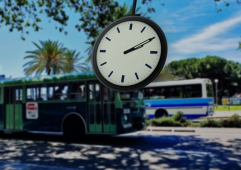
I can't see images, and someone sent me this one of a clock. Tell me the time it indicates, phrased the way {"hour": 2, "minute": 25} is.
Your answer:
{"hour": 2, "minute": 10}
